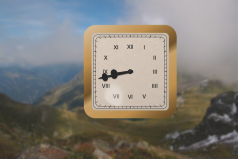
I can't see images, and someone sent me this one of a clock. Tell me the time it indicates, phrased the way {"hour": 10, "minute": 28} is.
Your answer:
{"hour": 8, "minute": 43}
